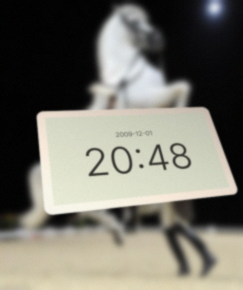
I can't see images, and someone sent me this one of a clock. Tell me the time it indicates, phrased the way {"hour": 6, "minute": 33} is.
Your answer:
{"hour": 20, "minute": 48}
